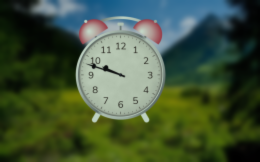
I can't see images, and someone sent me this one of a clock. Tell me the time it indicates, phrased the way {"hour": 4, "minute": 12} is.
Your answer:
{"hour": 9, "minute": 48}
